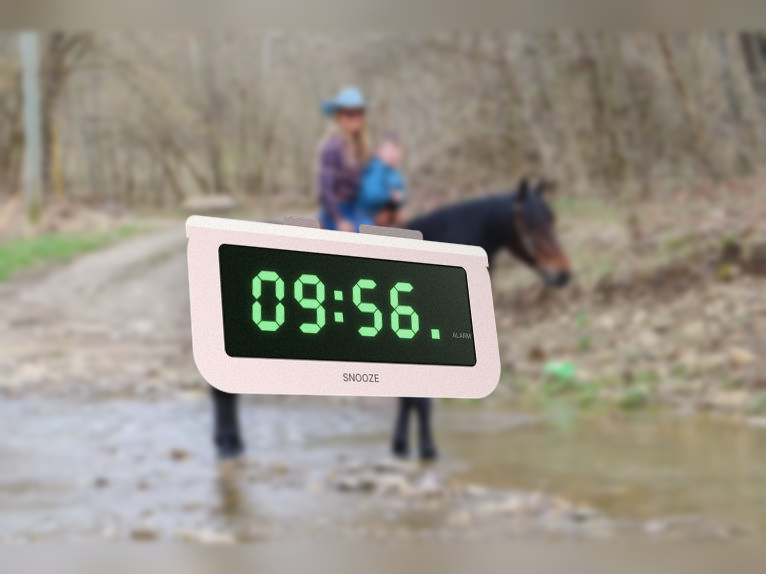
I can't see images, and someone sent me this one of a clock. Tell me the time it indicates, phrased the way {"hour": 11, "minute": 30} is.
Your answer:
{"hour": 9, "minute": 56}
